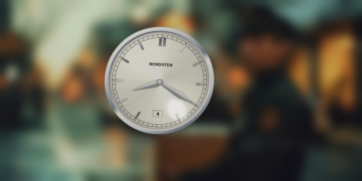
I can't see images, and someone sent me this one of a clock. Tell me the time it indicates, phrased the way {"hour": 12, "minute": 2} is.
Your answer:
{"hour": 8, "minute": 20}
